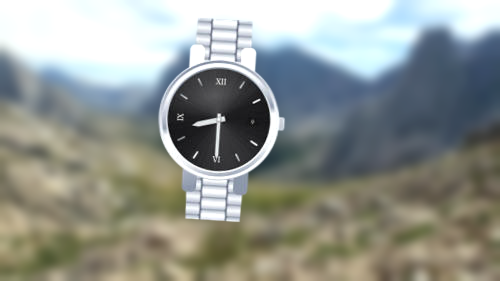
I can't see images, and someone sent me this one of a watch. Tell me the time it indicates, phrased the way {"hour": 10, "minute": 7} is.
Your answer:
{"hour": 8, "minute": 30}
